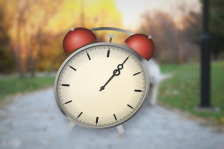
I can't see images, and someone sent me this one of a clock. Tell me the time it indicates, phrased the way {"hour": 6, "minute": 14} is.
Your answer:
{"hour": 1, "minute": 5}
